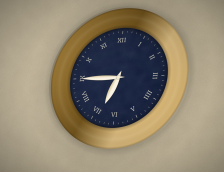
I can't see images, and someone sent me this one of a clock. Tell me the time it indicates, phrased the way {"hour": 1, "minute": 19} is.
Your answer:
{"hour": 6, "minute": 45}
